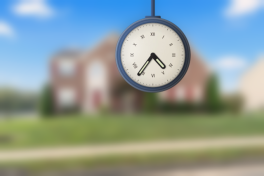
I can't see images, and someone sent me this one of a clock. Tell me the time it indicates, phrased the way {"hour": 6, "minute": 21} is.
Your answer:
{"hour": 4, "minute": 36}
